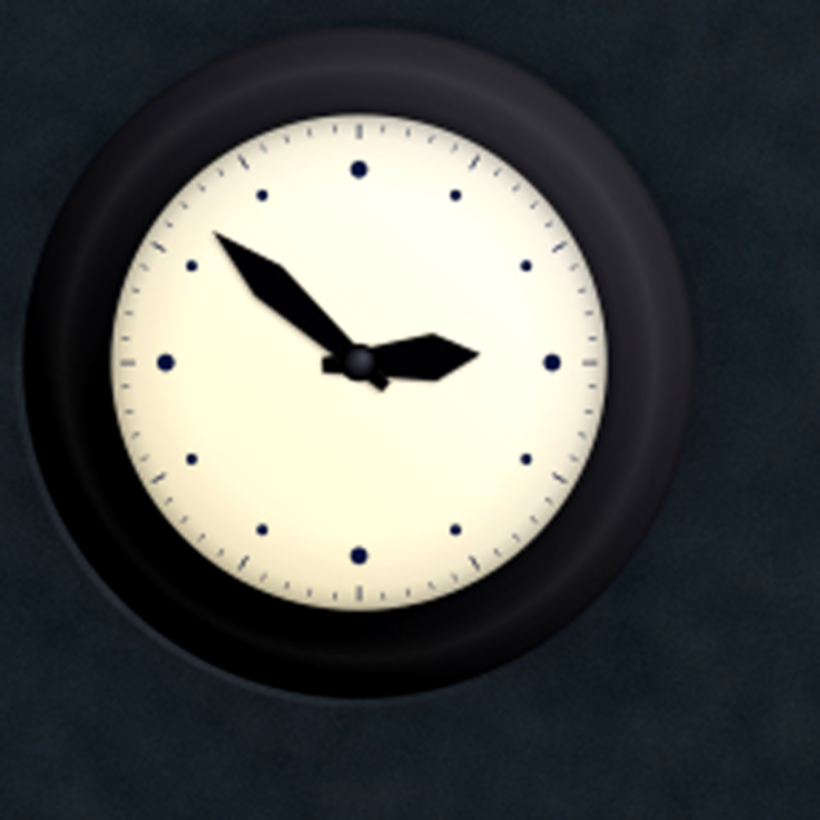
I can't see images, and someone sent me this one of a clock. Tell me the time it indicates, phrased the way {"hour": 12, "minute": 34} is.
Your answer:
{"hour": 2, "minute": 52}
